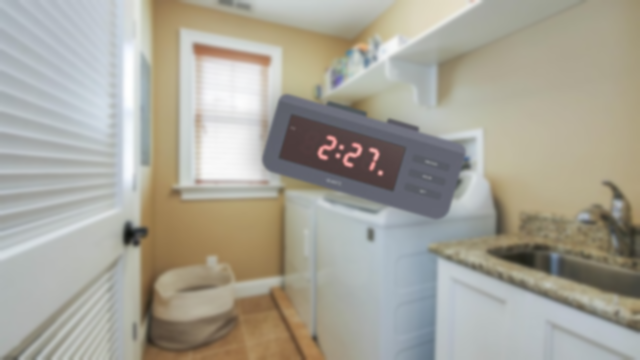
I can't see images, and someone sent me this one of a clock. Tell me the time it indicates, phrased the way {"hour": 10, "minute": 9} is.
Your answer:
{"hour": 2, "minute": 27}
